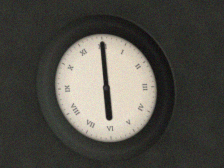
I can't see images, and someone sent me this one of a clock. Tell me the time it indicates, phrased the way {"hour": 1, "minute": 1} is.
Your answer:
{"hour": 6, "minute": 0}
